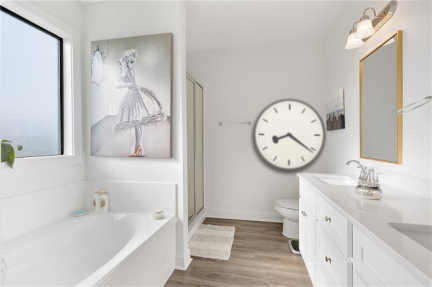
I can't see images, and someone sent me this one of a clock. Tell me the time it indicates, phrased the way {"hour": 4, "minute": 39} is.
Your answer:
{"hour": 8, "minute": 21}
